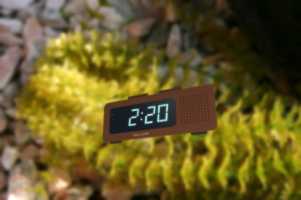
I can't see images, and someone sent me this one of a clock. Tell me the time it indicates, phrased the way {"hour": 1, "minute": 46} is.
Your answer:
{"hour": 2, "minute": 20}
